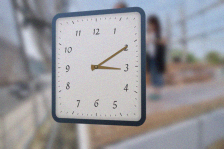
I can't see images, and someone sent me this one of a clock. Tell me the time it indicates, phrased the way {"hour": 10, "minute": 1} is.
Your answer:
{"hour": 3, "minute": 10}
